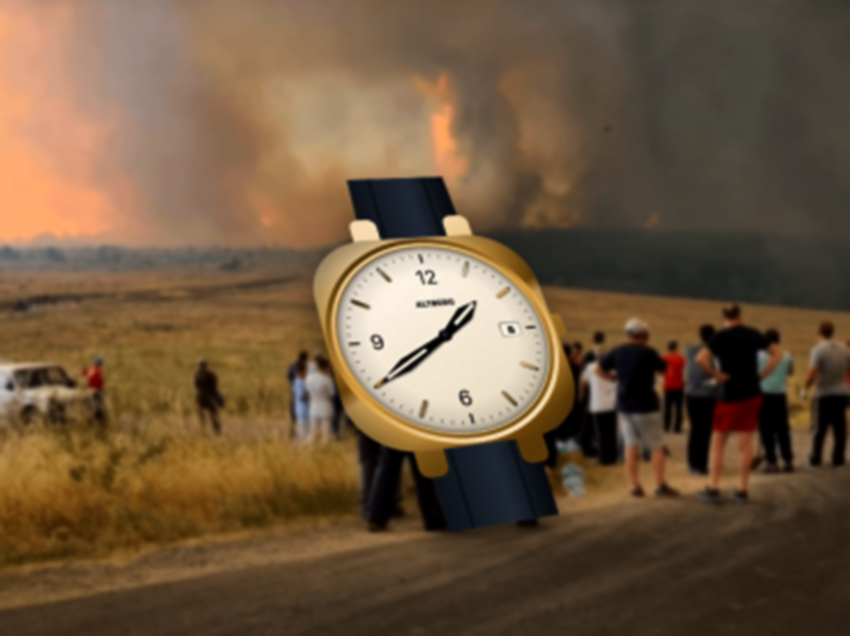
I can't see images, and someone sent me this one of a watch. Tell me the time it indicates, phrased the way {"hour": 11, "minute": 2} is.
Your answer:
{"hour": 1, "minute": 40}
